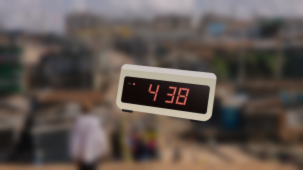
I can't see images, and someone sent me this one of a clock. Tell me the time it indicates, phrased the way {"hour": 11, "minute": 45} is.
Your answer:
{"hour": 4, "minute": 38}
